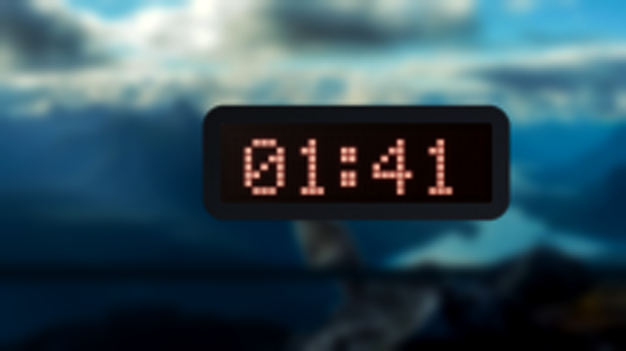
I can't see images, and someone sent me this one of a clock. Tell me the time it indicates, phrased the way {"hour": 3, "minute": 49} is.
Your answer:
{"hour": 1, "minute": 41}
